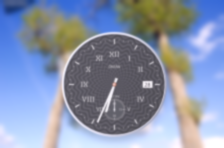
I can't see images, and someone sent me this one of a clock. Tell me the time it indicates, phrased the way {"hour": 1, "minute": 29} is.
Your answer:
{"hour": 6, "minute": 34}
